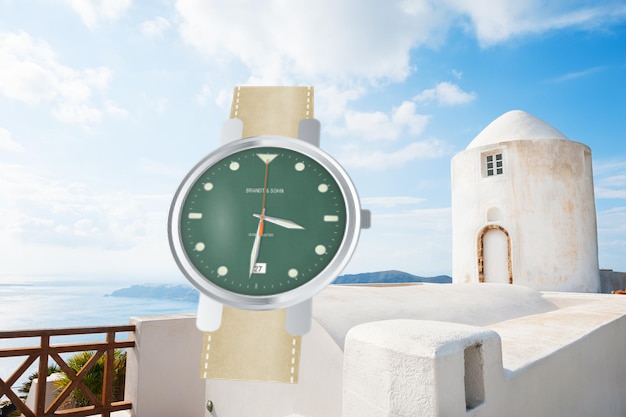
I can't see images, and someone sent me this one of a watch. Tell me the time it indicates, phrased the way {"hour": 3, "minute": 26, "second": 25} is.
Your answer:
{"hour": 3, "minute": 31, "second": 0}
